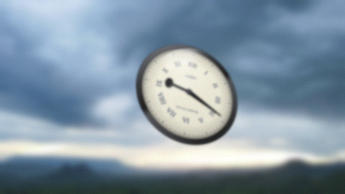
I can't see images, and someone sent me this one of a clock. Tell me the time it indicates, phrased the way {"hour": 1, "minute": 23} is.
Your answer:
{"hour": 9, "minute": 19}
